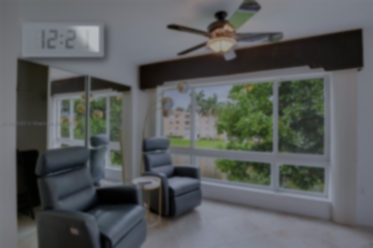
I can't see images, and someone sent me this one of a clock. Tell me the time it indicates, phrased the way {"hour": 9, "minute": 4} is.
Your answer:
{"hour": 12, "minute": 21}
